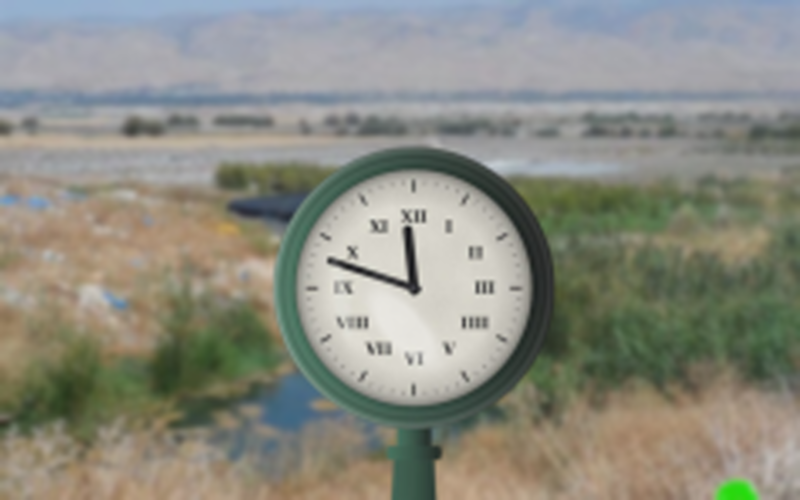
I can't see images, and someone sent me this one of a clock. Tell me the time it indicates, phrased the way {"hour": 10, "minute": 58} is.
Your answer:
{"hour": 11, "minute": 48}
